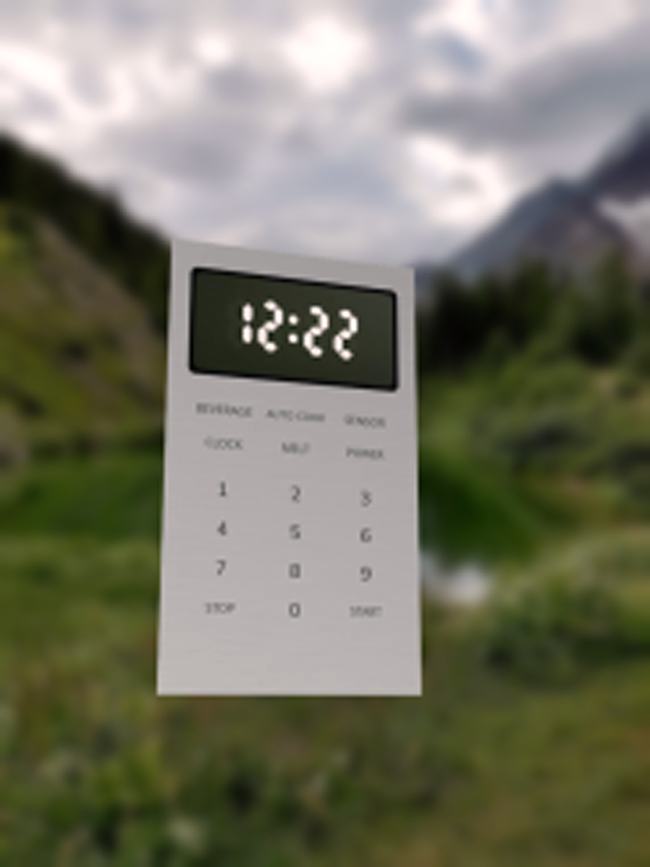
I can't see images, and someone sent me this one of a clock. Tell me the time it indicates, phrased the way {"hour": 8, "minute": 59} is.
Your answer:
{"hour": 12, "minute": 22}
